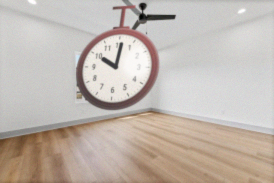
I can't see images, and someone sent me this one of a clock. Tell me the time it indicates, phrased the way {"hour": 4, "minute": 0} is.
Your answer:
{"hour": 10, "minute": 1}
